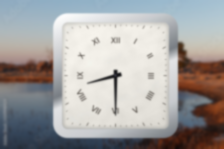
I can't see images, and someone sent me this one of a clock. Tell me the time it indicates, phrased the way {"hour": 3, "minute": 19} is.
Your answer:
{"hour": 8, "minute": 30}
